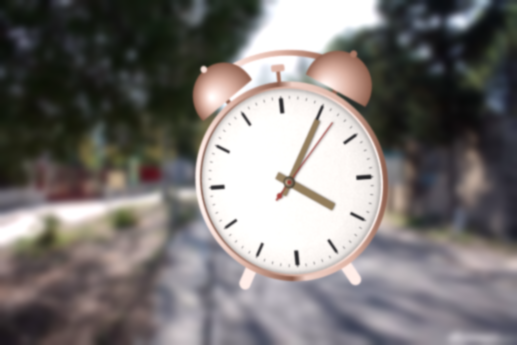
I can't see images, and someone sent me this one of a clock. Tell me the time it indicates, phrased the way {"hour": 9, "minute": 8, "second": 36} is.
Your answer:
{"hour": 4, "minute": 5, "second": 7}
